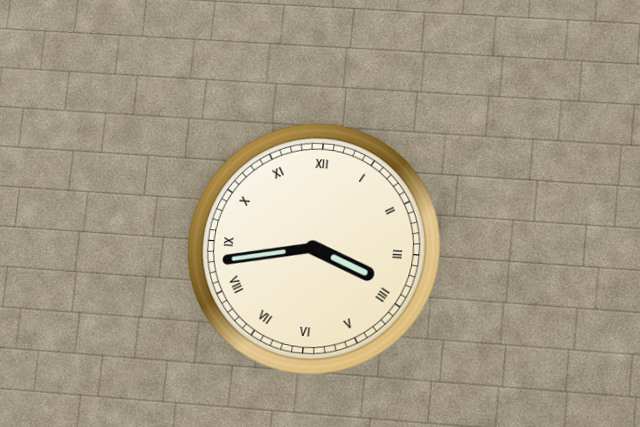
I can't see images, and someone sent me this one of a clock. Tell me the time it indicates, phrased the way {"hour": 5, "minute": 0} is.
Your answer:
{"hour": 3, "minute": 43}
